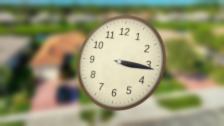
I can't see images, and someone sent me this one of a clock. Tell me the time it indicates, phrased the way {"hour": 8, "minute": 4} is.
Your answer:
{"hour": 3, "minute": 16}
